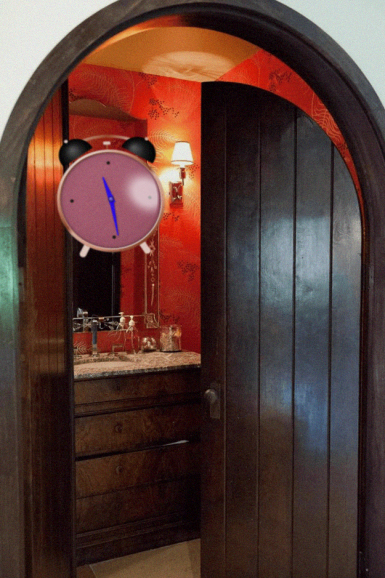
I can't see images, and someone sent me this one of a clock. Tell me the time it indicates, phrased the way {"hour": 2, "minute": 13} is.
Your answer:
{"hour": 11, "minute": 29}
